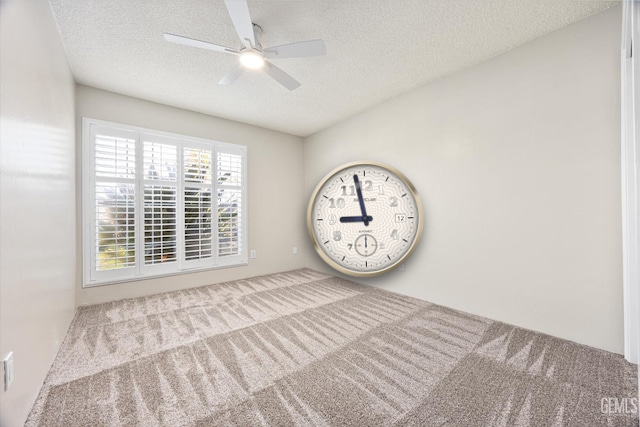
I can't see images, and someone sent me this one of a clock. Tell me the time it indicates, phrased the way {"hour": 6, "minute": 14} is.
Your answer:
{"hour": 8, "minute": 58}
